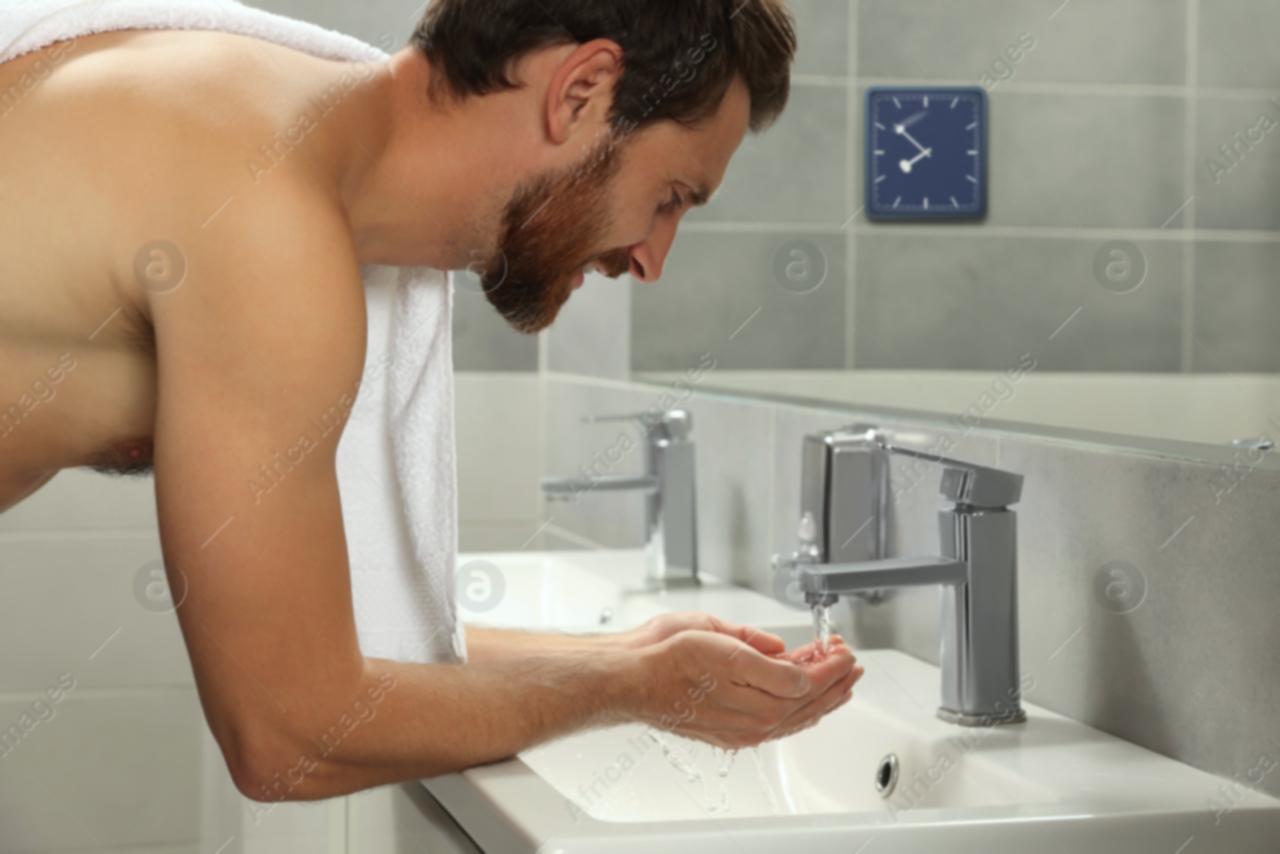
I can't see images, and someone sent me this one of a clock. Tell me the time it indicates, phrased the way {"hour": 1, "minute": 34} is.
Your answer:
{"hour": 7, "minute": 52}
